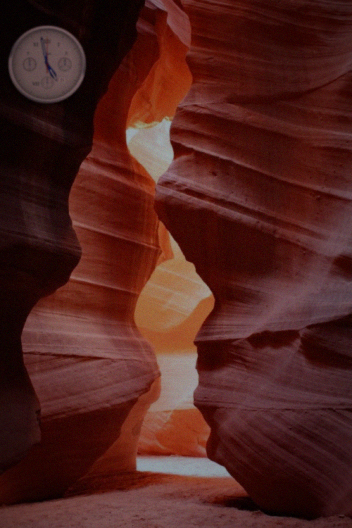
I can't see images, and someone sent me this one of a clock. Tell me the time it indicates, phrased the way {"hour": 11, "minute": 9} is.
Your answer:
{"hour": 4, "minute": 58}
